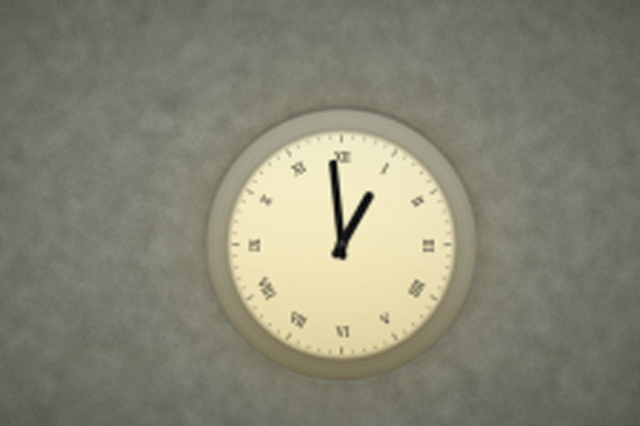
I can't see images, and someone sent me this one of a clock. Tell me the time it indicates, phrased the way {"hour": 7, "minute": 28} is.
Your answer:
{"hour": 12, "minute": 59}
